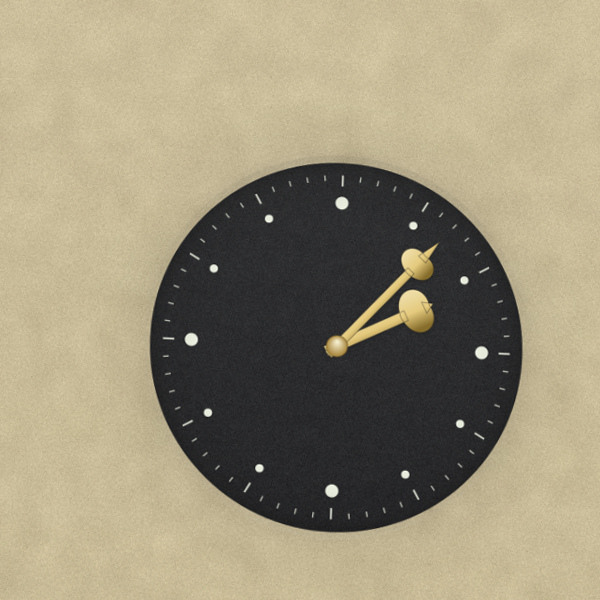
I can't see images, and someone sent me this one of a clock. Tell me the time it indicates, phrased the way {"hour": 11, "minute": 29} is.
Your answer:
{"hour": 2, "minute": 7}
